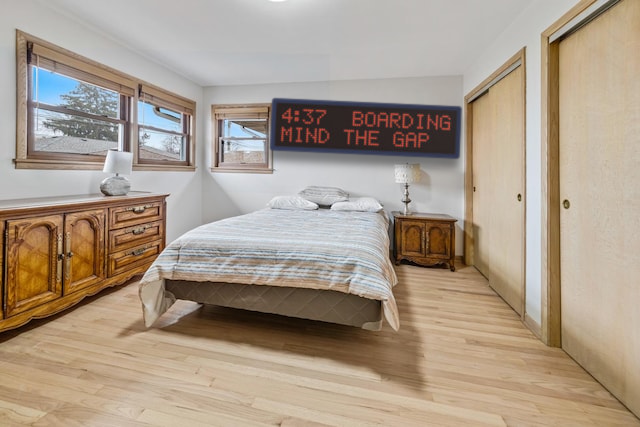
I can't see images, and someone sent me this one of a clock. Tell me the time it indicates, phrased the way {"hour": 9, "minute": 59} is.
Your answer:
{"hour": 4, "minute": 37}
